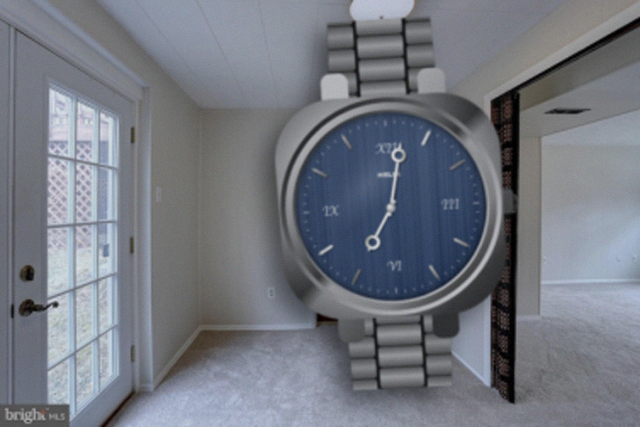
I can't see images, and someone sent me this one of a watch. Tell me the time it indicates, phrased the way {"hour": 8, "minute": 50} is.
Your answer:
{"hour": 7, "minute": 2}
